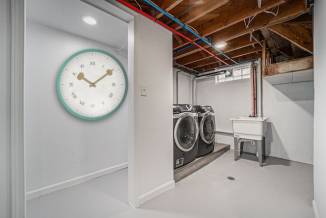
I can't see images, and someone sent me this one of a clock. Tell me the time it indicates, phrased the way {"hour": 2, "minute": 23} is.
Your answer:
{"hour": 10, "minute": 9}
